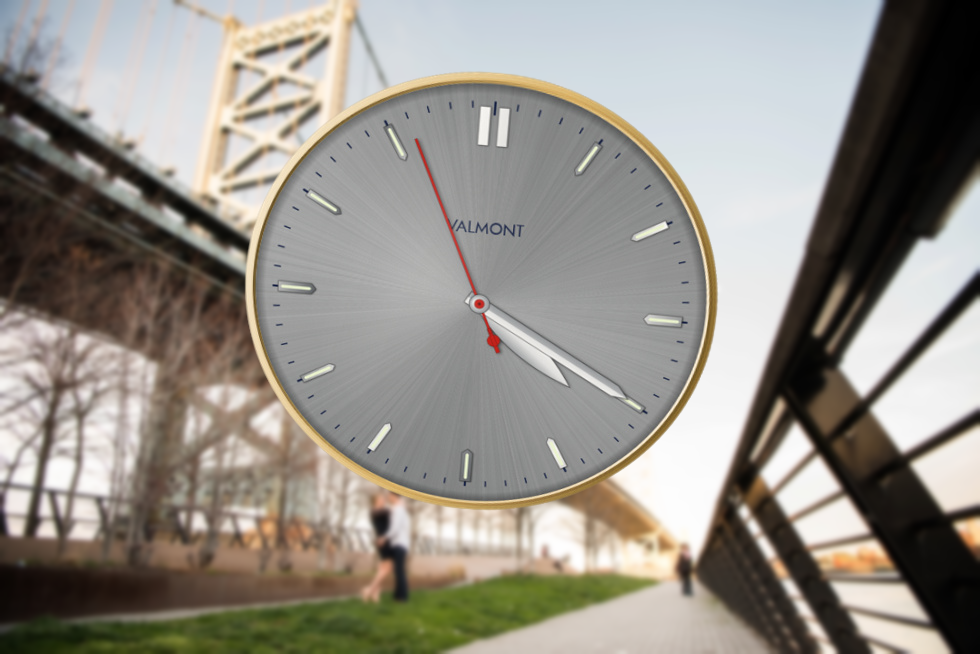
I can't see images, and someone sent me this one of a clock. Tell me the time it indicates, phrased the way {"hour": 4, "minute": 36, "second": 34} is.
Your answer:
{"hour": 4, "minute": 19, "second": 56}
